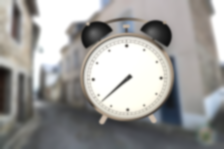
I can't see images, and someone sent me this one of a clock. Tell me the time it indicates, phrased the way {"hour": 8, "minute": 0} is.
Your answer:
{"hour": 7, "minute": 38}
